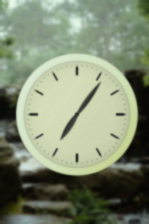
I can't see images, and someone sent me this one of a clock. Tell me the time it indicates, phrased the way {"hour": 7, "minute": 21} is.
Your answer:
{"hour": 7, "minute": 6}
